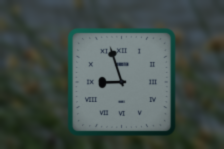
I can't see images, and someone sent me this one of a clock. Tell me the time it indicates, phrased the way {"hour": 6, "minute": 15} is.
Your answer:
{"hour": 8, "minute": 57}
